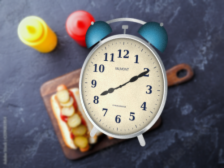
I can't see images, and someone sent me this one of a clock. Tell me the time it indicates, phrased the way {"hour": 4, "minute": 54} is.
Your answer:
{"hour": 8, "minute": 10}
